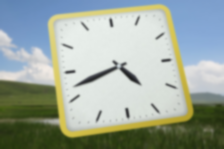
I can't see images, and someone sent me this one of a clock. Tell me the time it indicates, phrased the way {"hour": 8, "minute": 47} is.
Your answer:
{"hour": 4, "minute": 42}
